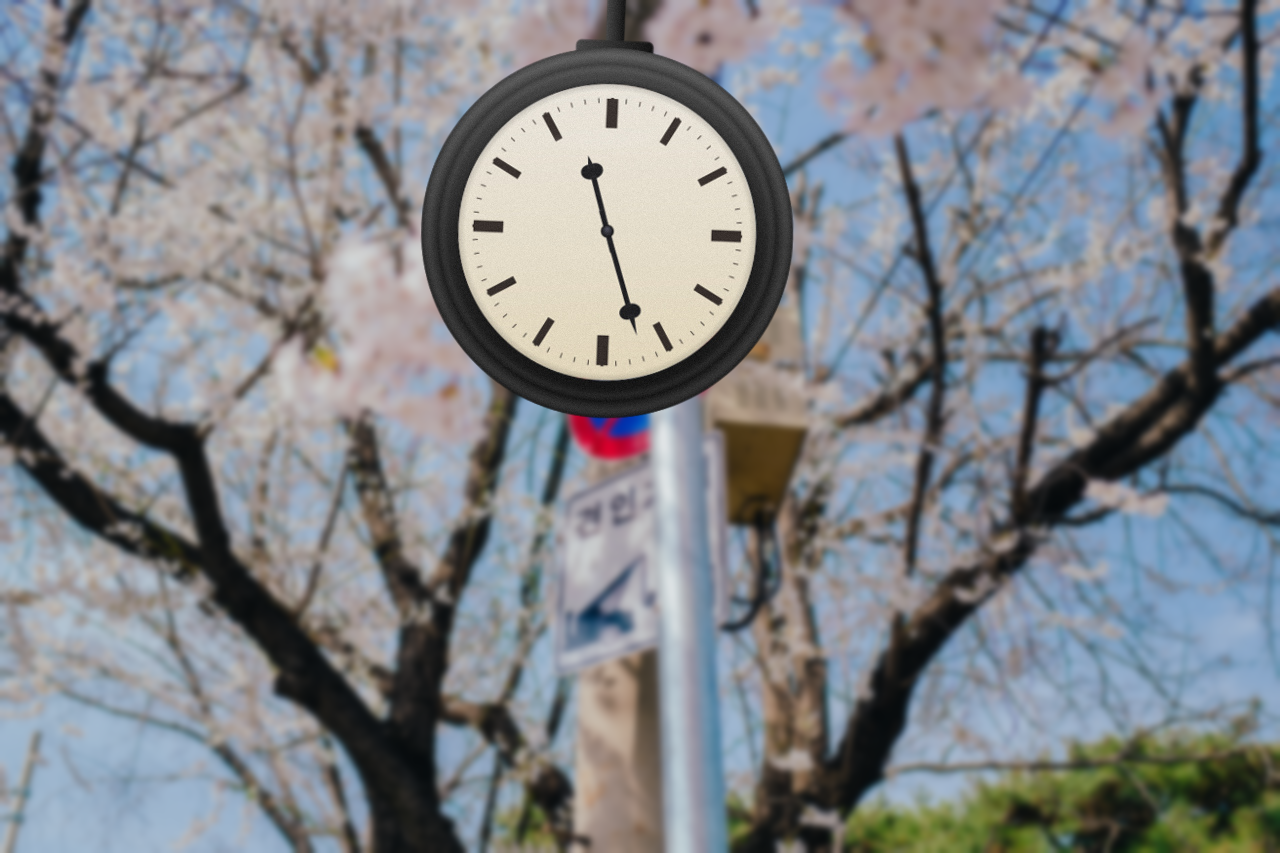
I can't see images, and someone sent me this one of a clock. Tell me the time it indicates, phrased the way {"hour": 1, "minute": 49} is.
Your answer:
{"hour": 11, "minute": 27}
